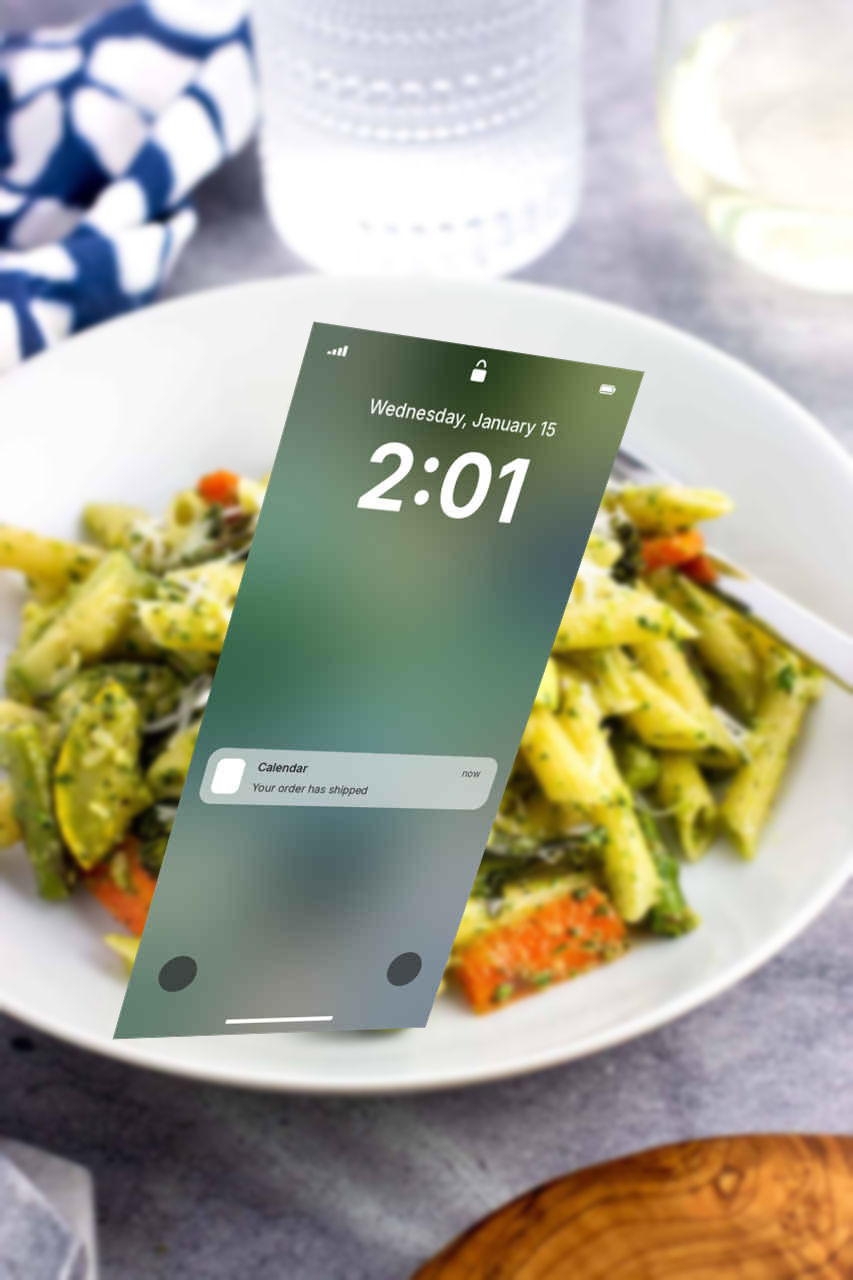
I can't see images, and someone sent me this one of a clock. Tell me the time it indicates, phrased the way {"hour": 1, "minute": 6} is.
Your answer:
{"hour": 2, "minute": 1}
